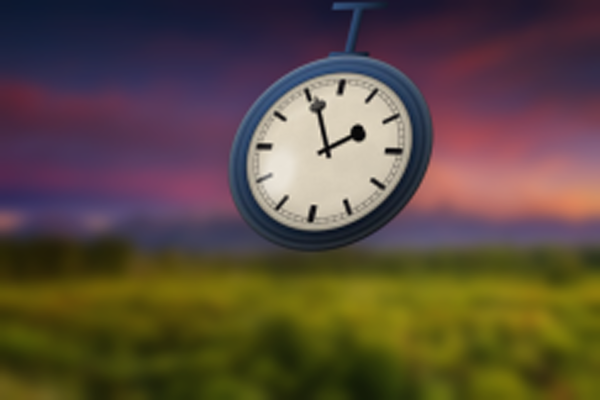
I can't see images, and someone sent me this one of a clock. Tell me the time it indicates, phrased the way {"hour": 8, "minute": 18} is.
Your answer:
{"hour": 1, "minute": 56}
